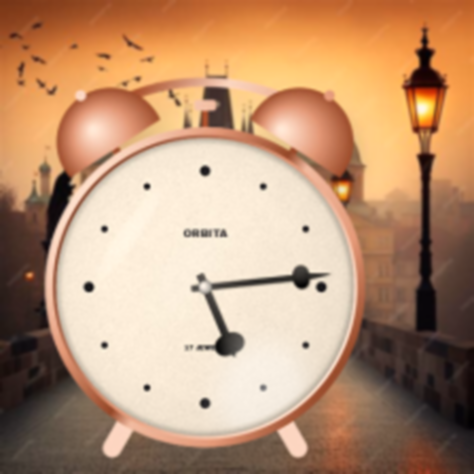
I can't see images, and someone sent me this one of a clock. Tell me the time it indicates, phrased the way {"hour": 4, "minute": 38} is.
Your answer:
{"hour": 5, "minute": 14}
